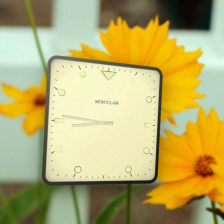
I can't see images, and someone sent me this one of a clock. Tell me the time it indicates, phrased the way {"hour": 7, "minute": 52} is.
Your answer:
{"hour": 8, "minute": 46}
